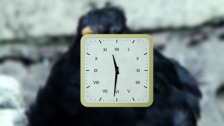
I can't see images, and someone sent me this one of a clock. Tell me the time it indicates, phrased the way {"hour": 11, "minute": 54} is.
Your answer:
{"hour": 11, "minute": 31}
